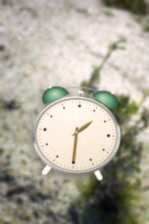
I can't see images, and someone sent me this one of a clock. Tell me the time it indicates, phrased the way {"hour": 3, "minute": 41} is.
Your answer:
{"hour": 1, "minute": 30}
